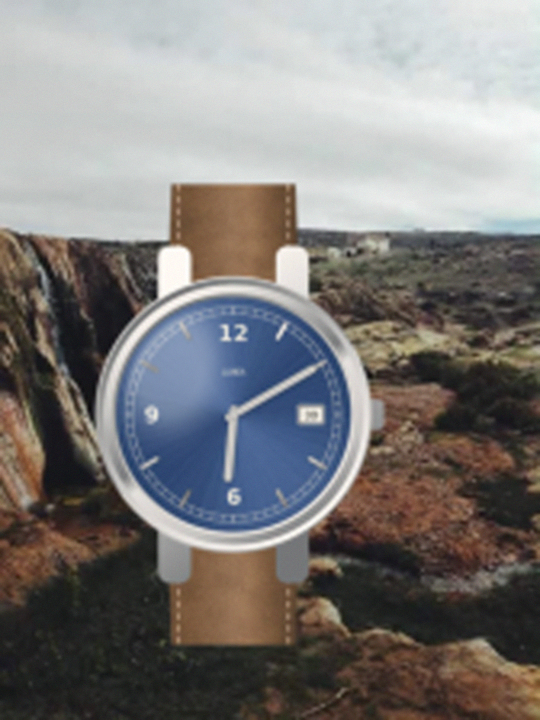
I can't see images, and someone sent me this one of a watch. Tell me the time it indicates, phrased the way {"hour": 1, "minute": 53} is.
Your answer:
{"hour": 6, "minute": 10}
